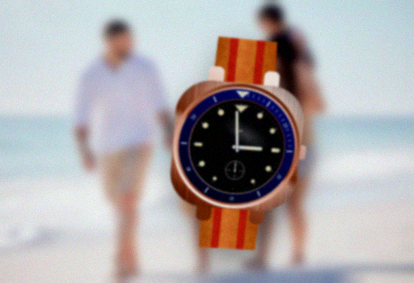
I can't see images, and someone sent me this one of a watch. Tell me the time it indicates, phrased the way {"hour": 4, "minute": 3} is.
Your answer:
{"hour": 2, "minute": 59}
